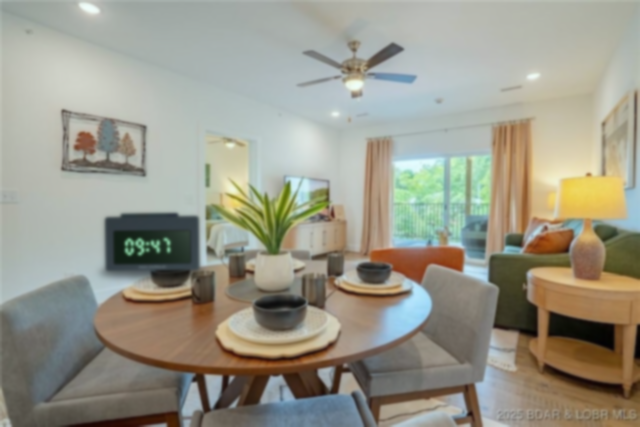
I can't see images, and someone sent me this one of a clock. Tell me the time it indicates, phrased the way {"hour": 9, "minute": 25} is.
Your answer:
{"hour": 9, "minute": 47}
